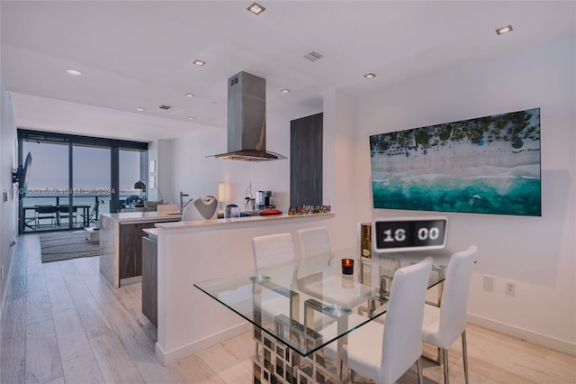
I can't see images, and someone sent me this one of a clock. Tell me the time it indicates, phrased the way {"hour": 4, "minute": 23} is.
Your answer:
{"hour": 16, "minute": 0}
